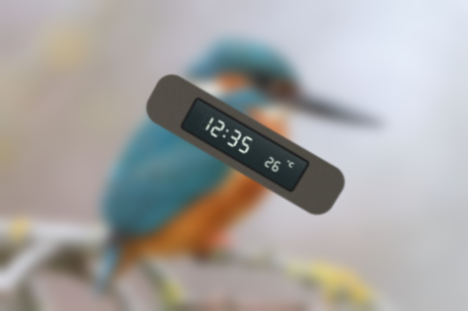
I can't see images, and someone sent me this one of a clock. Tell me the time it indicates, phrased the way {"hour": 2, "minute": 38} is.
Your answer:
{"hour": 12, "minute": 35}
